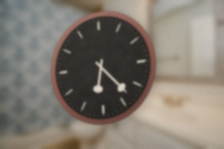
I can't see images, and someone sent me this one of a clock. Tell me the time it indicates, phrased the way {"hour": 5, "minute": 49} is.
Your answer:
{"hour": 6, "minute": 23}
